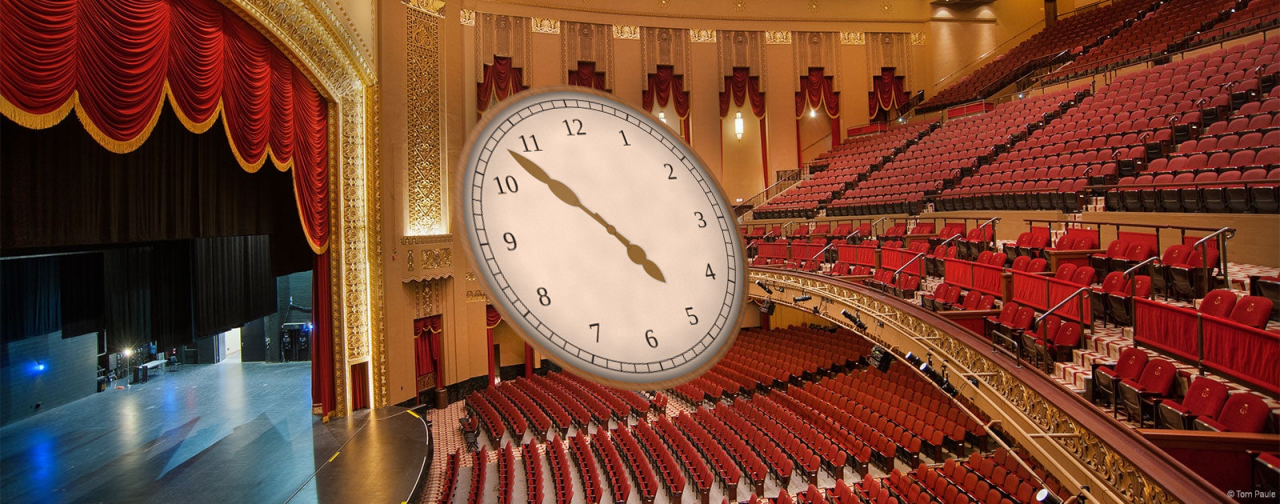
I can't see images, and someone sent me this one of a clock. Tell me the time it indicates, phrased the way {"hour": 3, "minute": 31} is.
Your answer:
{"hour": 4, "minute": 53}
